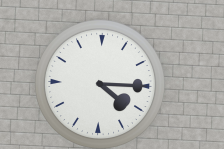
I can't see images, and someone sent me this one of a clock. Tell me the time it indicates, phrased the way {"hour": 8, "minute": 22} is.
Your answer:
{"hour": 4, "minute": 15}
